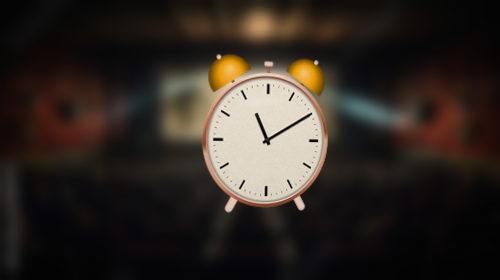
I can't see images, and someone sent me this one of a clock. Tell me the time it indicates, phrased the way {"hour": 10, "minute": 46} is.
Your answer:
{"hour": 11, "minute": 10}
